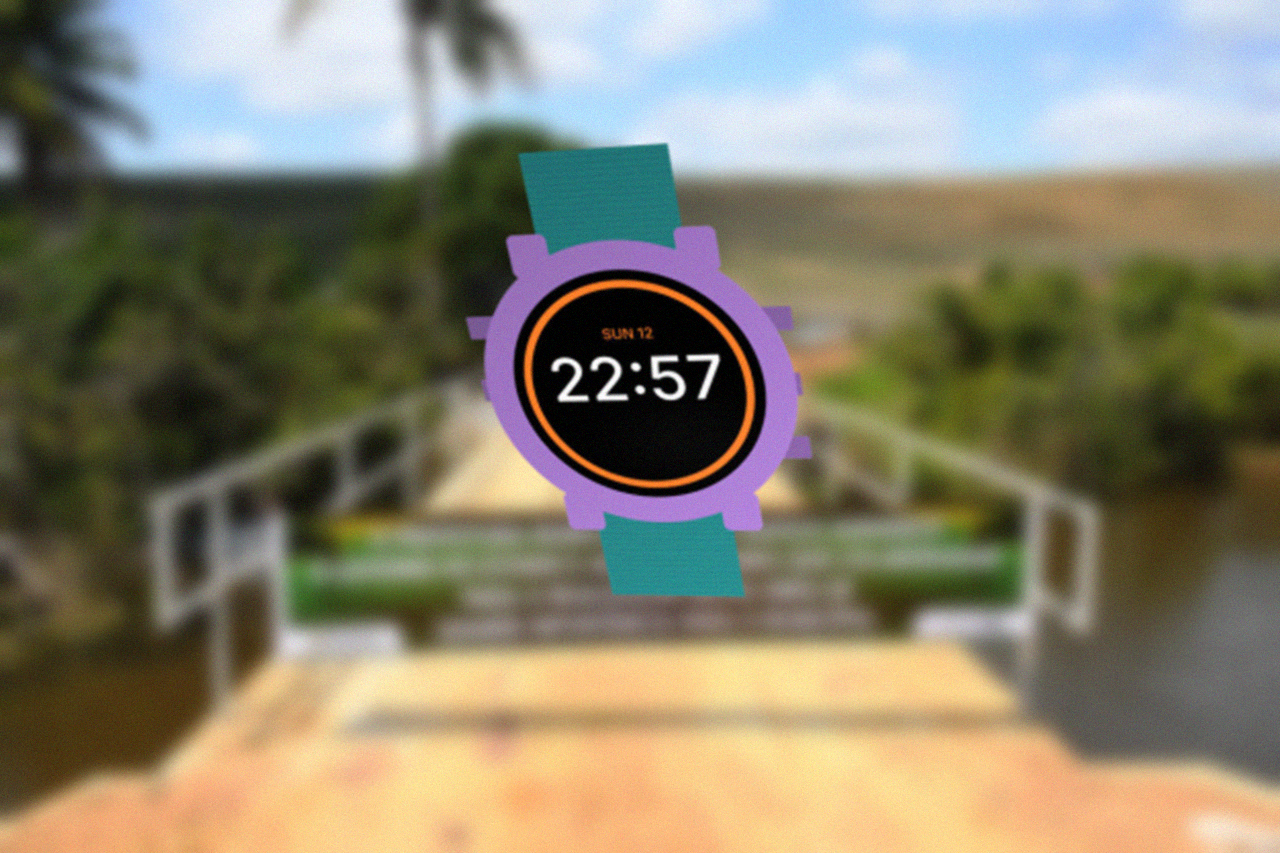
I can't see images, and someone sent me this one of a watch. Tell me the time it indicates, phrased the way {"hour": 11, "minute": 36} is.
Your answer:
{"hour": 22, "minute": 57}
